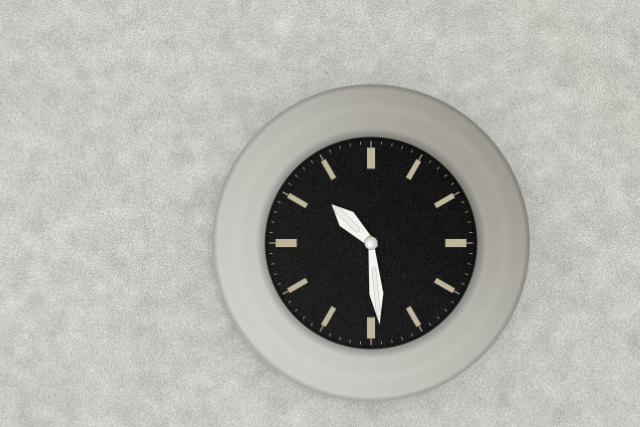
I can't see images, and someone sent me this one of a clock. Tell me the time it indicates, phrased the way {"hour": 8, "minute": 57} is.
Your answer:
{"hour": 10, "minute": 29}
